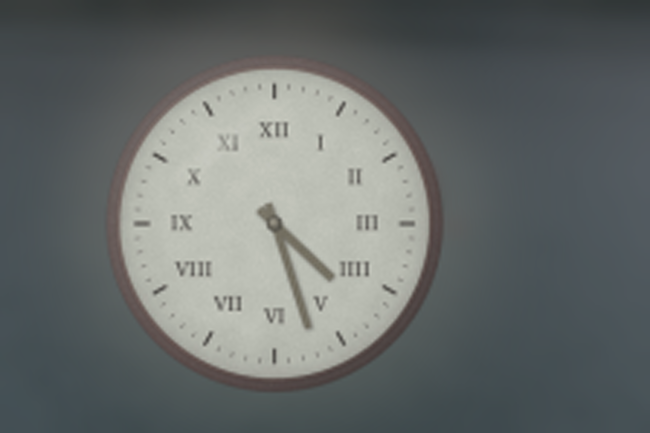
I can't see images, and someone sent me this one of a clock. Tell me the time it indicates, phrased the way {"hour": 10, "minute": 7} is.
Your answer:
{"hour": 4, "minute": 27}
